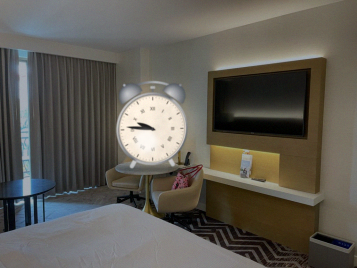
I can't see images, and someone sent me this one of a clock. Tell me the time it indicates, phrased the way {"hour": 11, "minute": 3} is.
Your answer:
{"hour": 9, "minute": 46}
